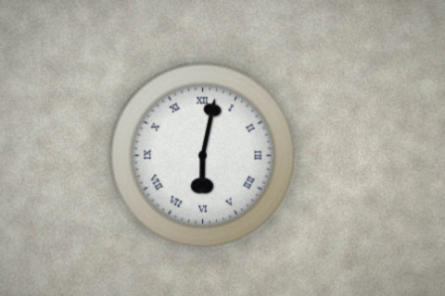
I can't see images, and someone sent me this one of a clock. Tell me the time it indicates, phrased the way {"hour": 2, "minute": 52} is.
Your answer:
{"hour": 6, "minute": 2}
